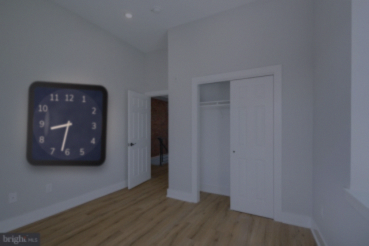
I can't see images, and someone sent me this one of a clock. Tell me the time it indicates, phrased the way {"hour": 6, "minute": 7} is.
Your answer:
{"hour": 8, "minute": 32}
